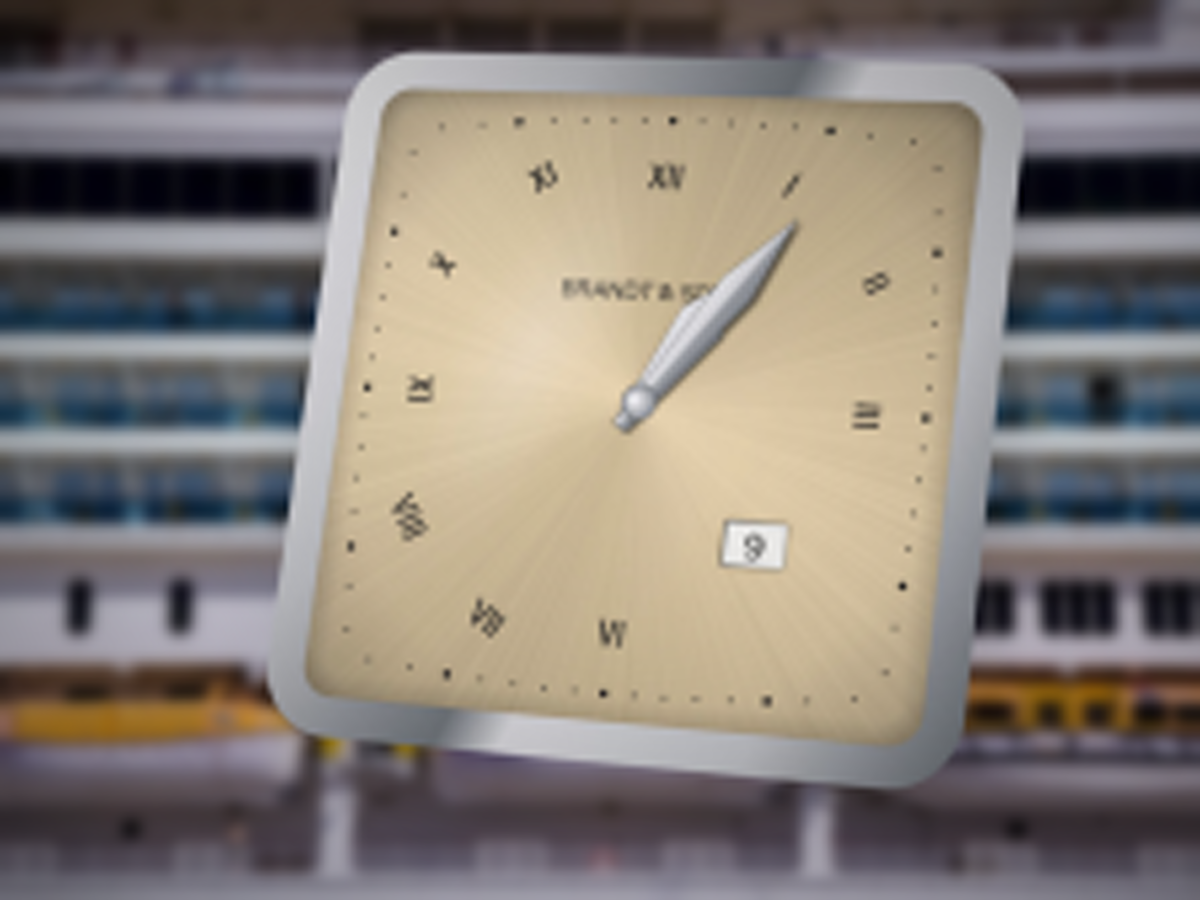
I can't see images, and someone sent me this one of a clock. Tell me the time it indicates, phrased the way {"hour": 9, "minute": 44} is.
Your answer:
{"hour": 1, "minute": 6}
